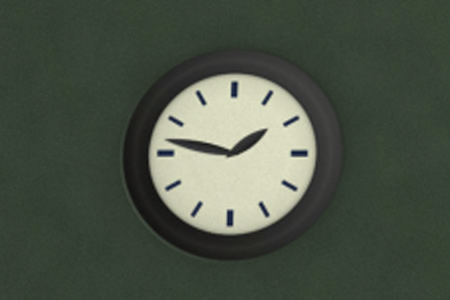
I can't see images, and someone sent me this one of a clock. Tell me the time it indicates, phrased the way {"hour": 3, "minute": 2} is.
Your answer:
{"hour": 1, "minute": 47}
